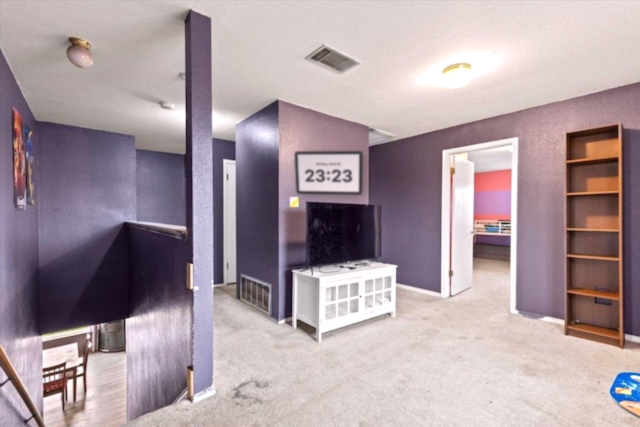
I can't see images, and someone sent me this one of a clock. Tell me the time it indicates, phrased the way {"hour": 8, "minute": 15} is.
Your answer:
{"hour": 23, "minute": 23}
